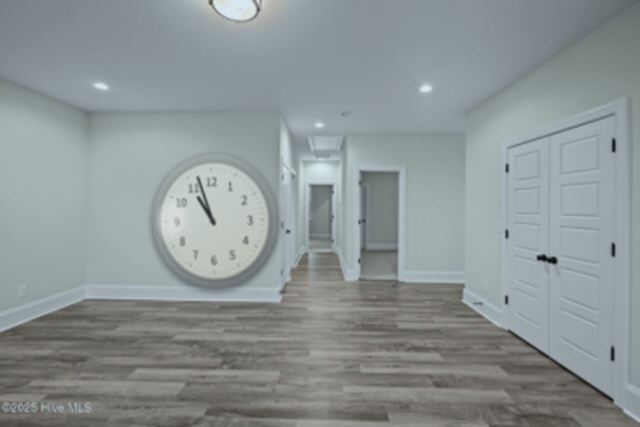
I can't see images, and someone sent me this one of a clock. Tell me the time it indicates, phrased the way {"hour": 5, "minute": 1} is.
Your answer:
{"hour": 10, "minute": 57}
